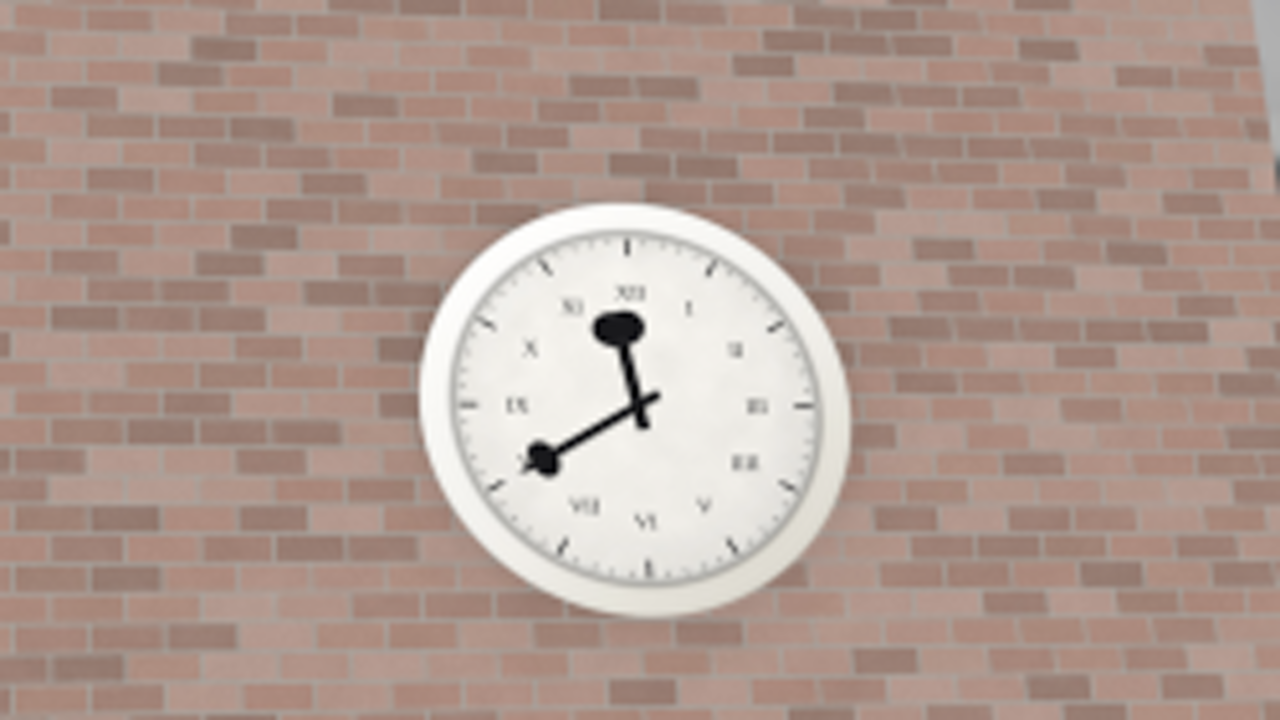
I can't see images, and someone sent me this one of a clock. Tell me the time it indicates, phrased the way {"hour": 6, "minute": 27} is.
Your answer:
{"hour": 11, "minute": 40}
